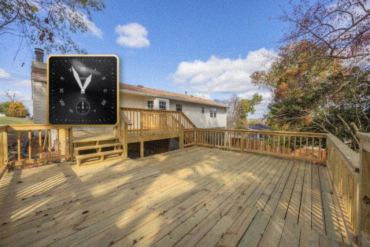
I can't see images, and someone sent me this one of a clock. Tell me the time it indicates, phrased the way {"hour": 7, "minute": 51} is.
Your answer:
{"hour": 12, "minute": 56}
